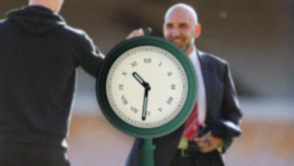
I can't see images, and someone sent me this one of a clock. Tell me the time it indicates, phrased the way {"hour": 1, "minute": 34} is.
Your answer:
{"hour": 10, "minute": 31}
